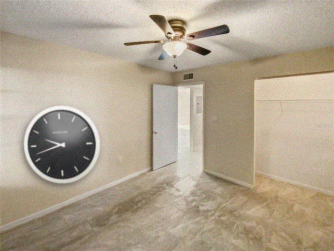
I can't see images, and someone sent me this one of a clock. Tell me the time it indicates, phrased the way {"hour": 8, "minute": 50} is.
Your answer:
{"hour": 9, "minute": 42}
